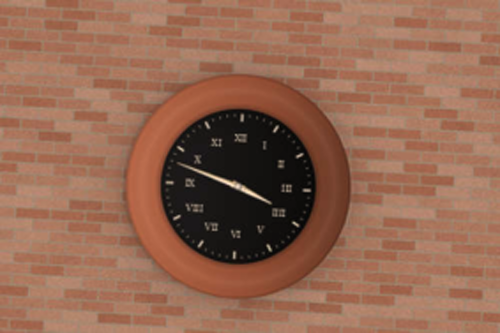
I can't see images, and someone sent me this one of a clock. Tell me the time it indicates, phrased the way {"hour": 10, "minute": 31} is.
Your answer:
{"hour": 3, "minute": 48}
